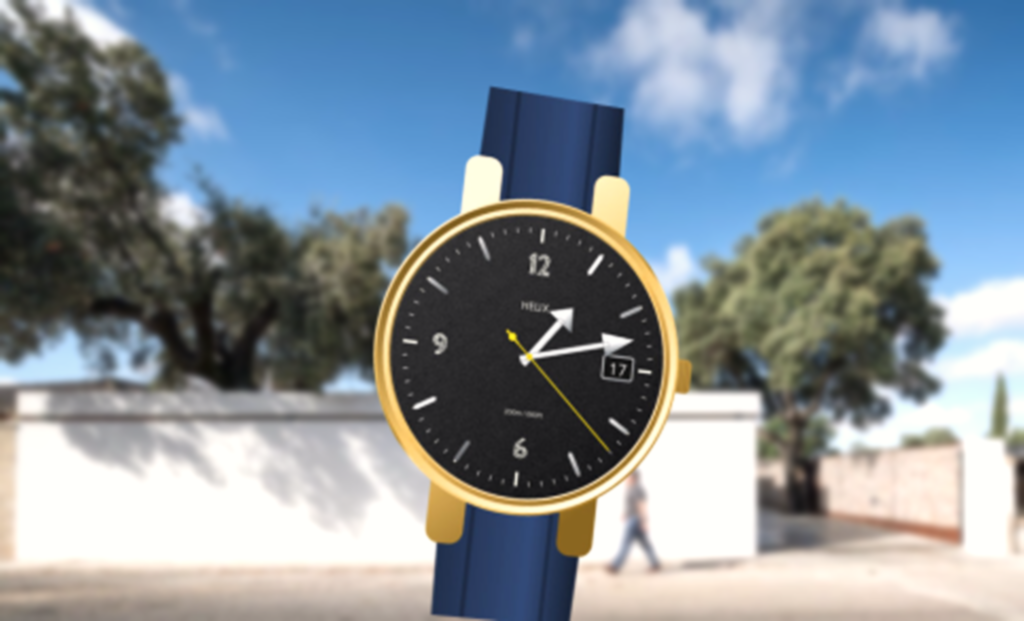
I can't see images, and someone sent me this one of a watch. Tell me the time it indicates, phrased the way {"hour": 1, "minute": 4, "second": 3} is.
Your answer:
{"hour": 1, "minute": 12, "second": 22}
